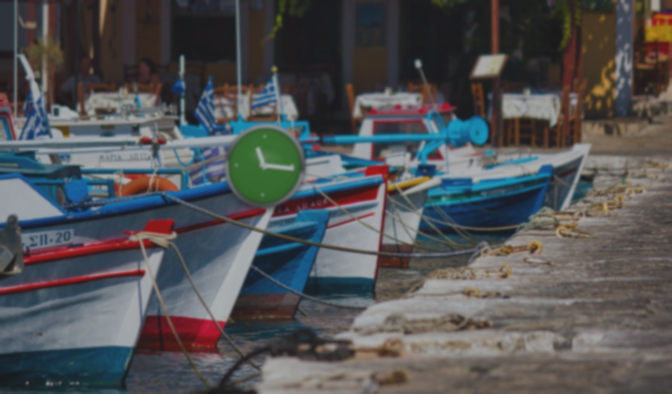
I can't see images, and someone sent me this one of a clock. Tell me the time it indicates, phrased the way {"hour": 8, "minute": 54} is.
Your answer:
{"hour": 11, "minute": 16}
